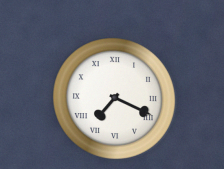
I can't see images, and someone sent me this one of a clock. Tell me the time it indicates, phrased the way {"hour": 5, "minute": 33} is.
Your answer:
{"hour": 7, "minute": 19}
